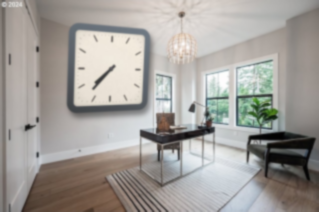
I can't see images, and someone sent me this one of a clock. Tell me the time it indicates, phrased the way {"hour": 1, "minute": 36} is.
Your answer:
{"hour": 7, "minute": 37}
